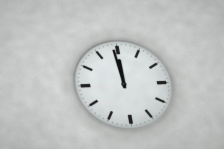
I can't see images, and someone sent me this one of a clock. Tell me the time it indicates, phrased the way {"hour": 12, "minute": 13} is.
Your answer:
{"hour": 11, "minute": 59}
